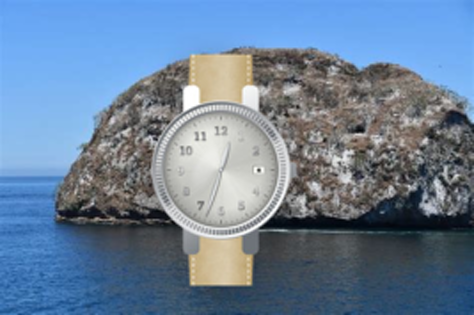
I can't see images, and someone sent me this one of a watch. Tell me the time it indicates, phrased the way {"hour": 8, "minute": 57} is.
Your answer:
{"hour": 12, "minute": 33}
